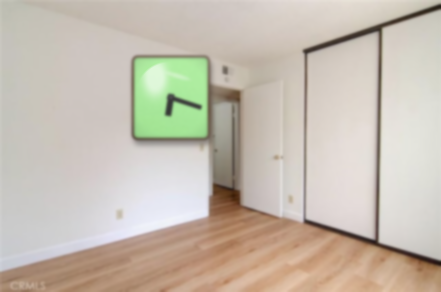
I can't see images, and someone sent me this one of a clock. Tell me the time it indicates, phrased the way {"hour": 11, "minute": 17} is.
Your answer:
{"hour": 6, "minute": 18}
